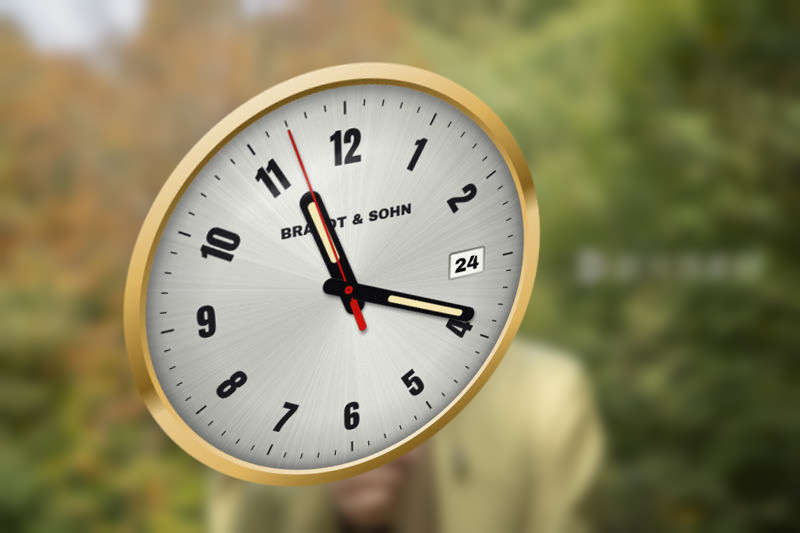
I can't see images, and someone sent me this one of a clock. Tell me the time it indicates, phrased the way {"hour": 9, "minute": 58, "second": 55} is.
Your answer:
{"hour": 11, "minute": 18, "second": 57}
